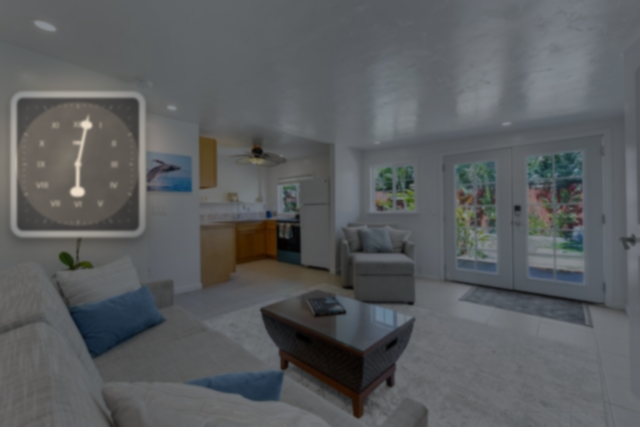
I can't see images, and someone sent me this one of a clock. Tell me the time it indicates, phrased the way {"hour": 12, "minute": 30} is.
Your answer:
{"hour": 6, "minute": 2}
